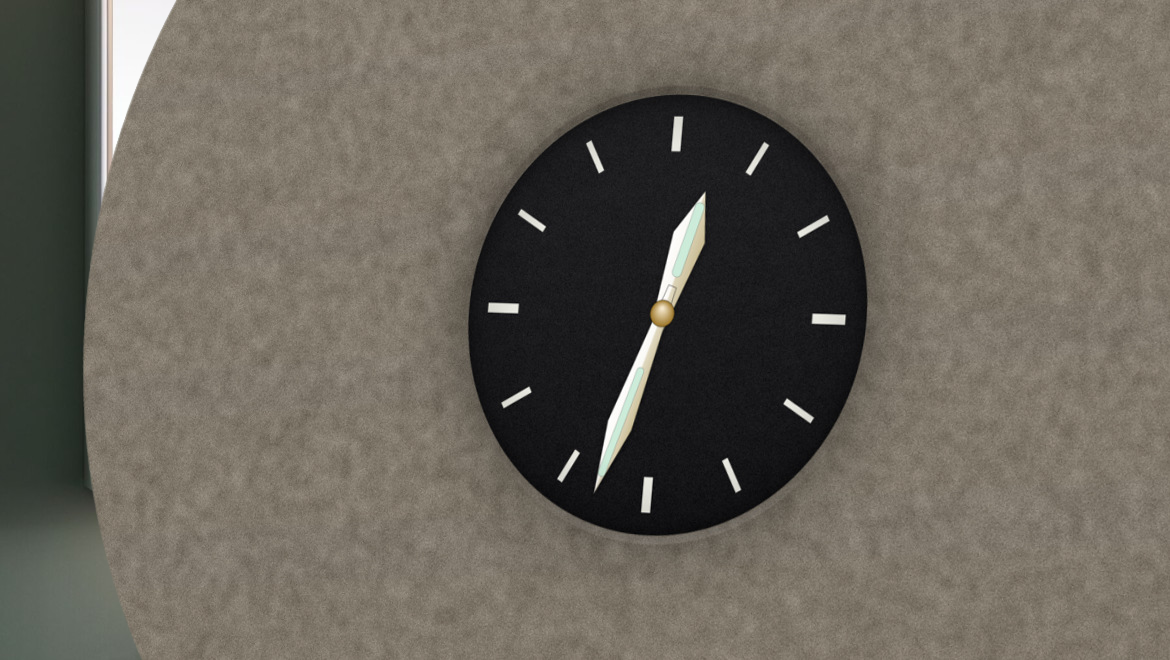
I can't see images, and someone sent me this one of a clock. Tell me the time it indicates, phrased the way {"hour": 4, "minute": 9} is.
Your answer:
{"hour": 12, "minute": 33}
